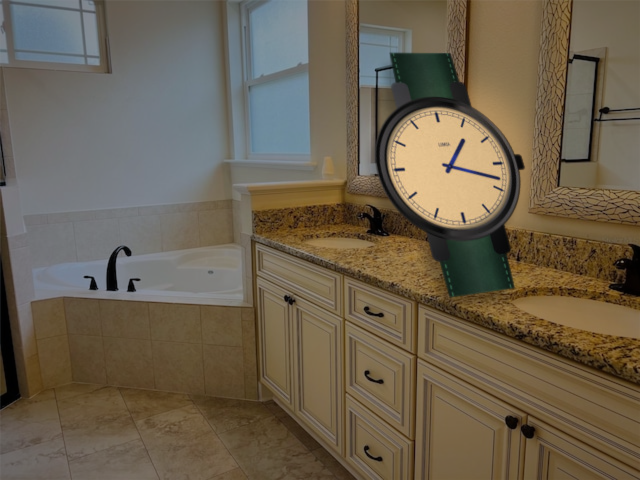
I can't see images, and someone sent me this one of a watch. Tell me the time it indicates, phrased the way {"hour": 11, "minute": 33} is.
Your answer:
{"hour": 1, "minute": 18}
